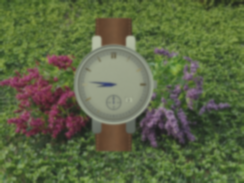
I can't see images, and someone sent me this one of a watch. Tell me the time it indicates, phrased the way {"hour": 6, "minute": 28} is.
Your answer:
{"hour": 8, "minute": 46}
